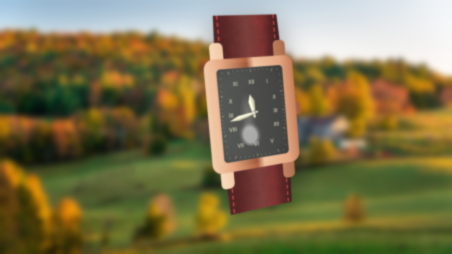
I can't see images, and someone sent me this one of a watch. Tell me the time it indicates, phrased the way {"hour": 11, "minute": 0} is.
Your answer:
{"hour": 11, "minute": 43}
